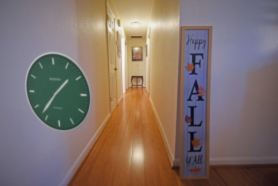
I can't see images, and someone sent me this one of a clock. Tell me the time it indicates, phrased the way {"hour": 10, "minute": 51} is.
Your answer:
{"hour": 1, "minute": 37}
